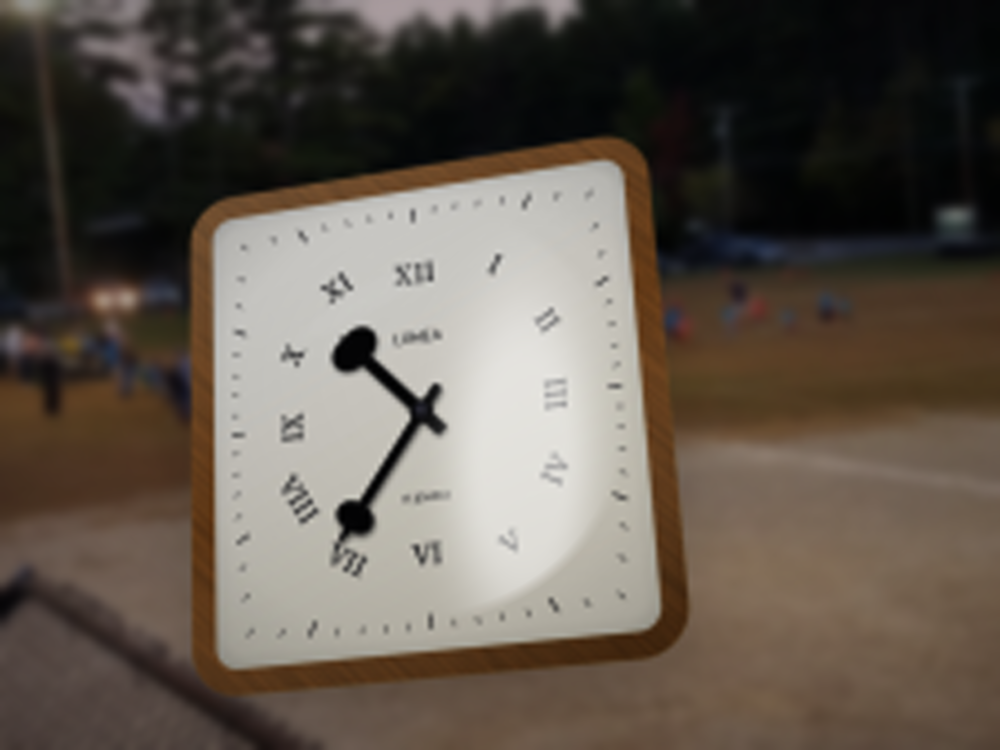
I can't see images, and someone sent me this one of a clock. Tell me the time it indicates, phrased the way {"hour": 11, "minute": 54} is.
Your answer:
{"hour": 10, "minute": 36}
